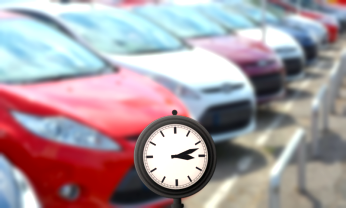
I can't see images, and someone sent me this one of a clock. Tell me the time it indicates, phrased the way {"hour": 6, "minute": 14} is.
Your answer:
{"hour": 3, "minute": 12}
